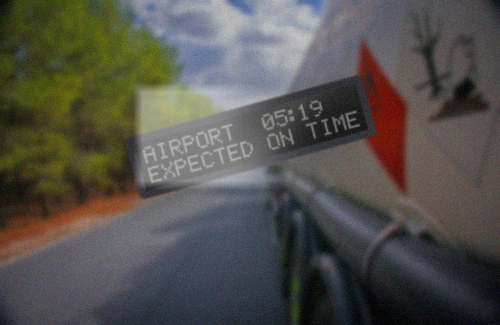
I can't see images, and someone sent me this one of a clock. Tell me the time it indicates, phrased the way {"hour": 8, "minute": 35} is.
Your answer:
{"hour": 5, "minute": 19}
